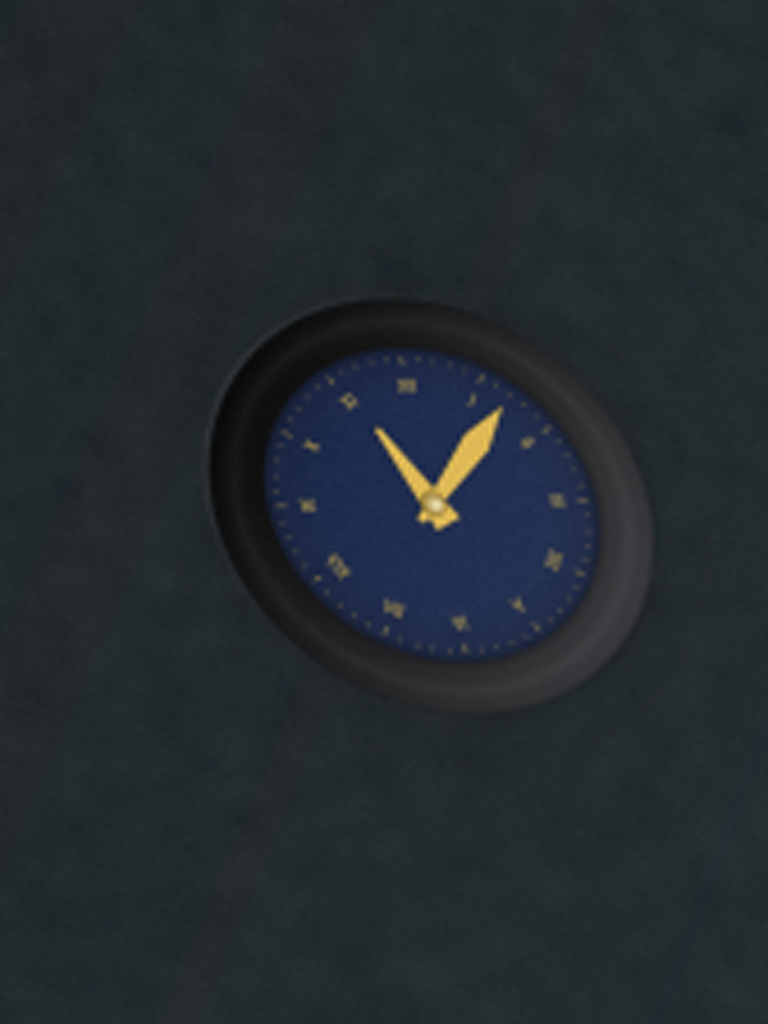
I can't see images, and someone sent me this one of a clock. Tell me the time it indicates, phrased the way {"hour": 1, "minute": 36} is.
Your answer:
{"hour": 11, "minute": 7}
